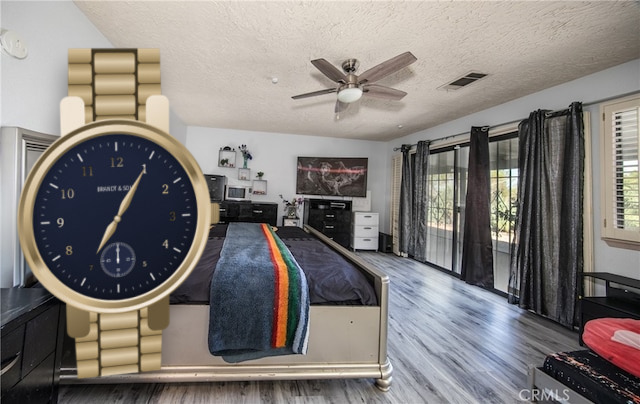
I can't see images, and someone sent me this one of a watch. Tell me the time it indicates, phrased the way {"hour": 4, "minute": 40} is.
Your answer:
{"hour": 7, "minute": 5}
